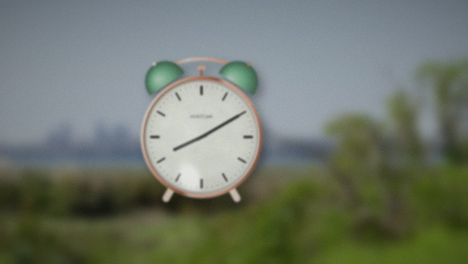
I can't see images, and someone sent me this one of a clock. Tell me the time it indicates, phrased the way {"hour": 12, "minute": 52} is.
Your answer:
{"hour": 8, "minute": 10}
